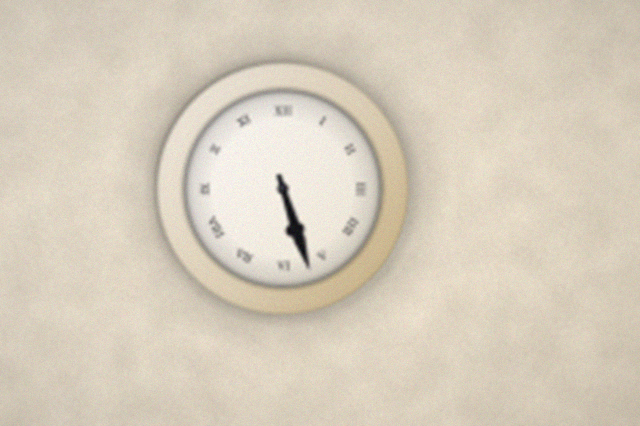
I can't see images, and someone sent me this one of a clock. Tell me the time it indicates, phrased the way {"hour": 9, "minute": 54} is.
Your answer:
{"hour": 5, "minute": 27}
